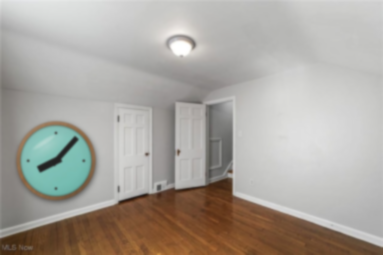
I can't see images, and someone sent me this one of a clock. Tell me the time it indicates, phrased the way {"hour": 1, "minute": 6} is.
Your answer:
{"hour": 8, "minute": 7}
